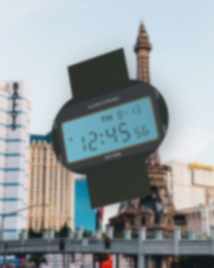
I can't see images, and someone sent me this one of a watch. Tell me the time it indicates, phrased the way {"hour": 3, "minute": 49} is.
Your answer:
{"hour": 12, "minute": 45}
